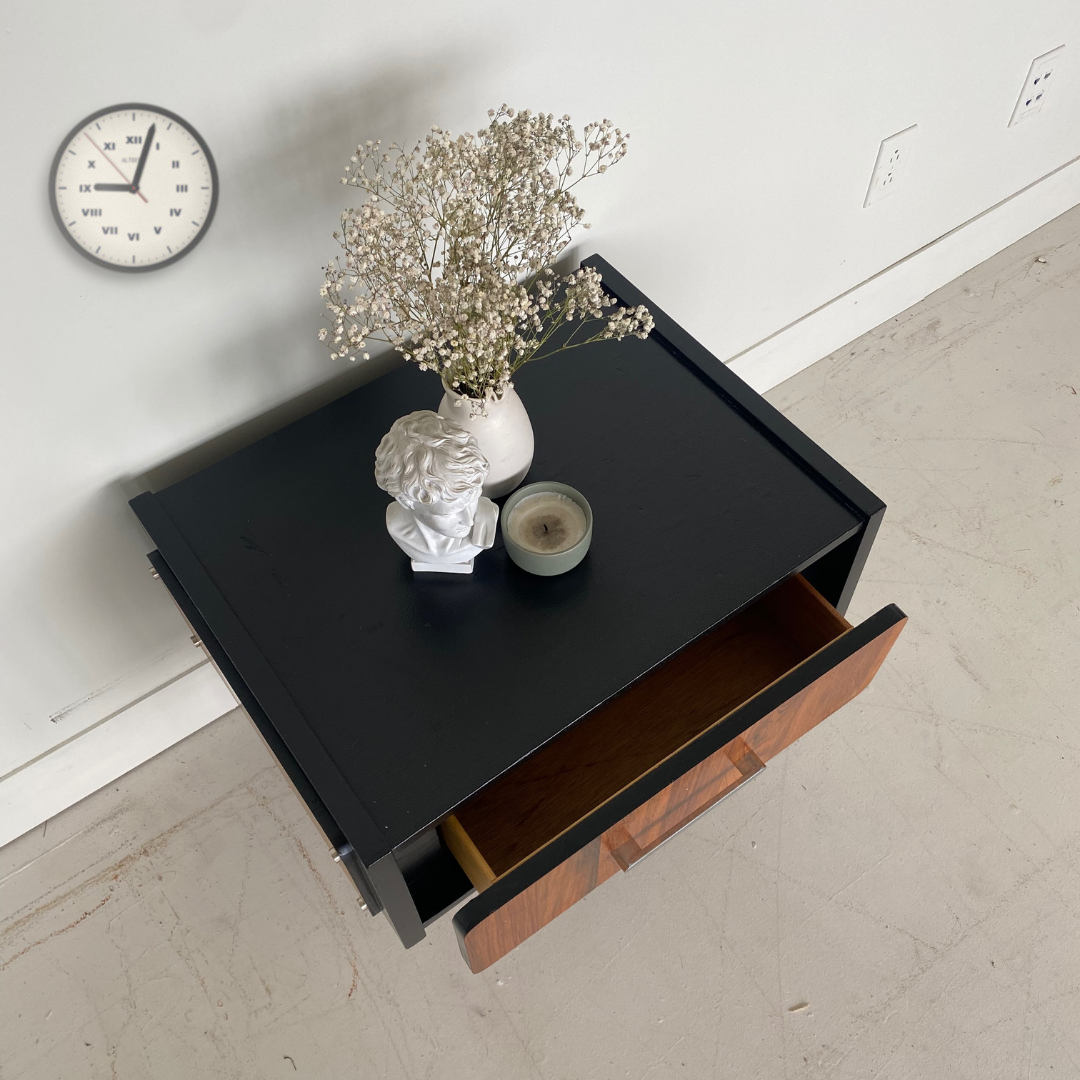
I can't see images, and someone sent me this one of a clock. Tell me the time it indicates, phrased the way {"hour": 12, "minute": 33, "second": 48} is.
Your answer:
{"hour": 9, "minute": 2, "second": 53}
